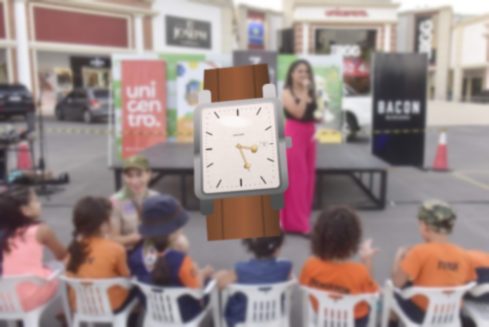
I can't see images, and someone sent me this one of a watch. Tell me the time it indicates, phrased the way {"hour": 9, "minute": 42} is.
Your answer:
{"hour": 3, "minute": 27}
